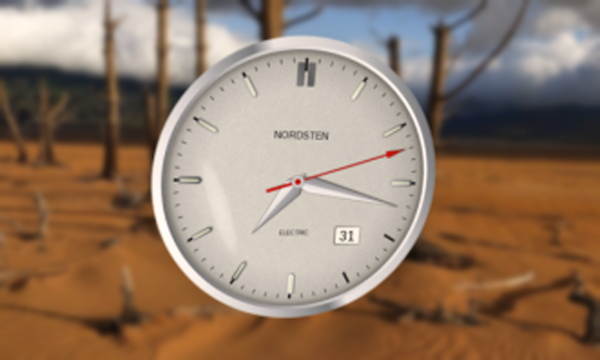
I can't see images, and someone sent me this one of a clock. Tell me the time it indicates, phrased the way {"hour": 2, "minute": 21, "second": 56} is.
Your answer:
{"hour": 7, "minute": 17, "second": 12}
